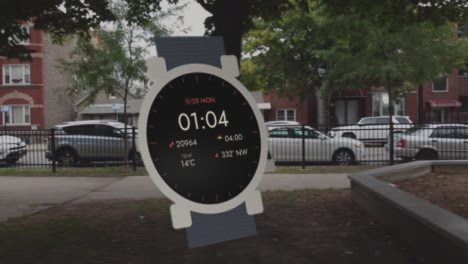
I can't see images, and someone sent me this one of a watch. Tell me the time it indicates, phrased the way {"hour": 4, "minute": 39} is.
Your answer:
{"hour": 1, "minute": 4}
